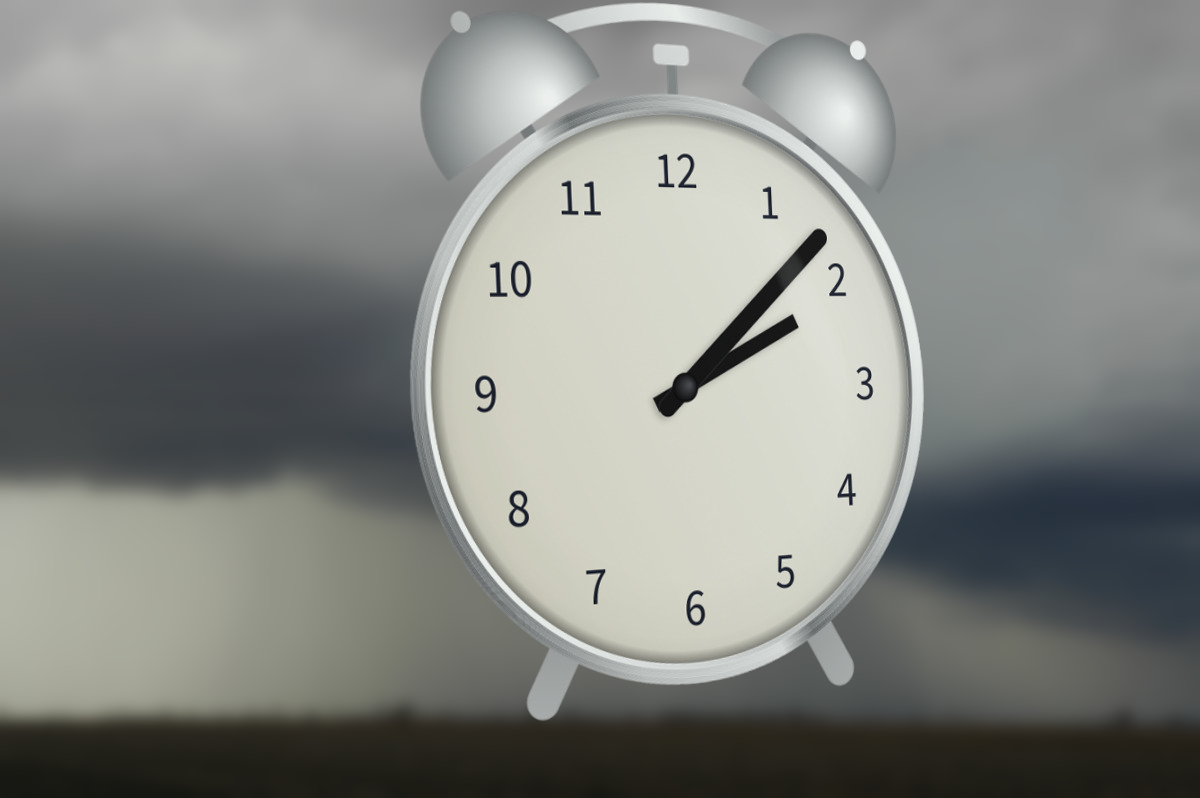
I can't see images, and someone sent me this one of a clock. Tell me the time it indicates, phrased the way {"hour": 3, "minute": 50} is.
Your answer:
{"hour": 2, "minute": 8}
